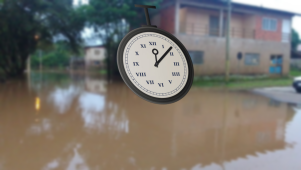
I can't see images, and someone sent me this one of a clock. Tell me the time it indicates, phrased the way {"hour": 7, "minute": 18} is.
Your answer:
{"hour": 12, "minute": 8}
